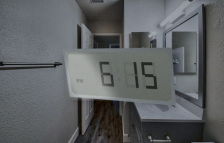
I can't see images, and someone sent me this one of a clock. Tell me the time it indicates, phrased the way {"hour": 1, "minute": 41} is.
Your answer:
{"hour": 6, "minute": 15}
